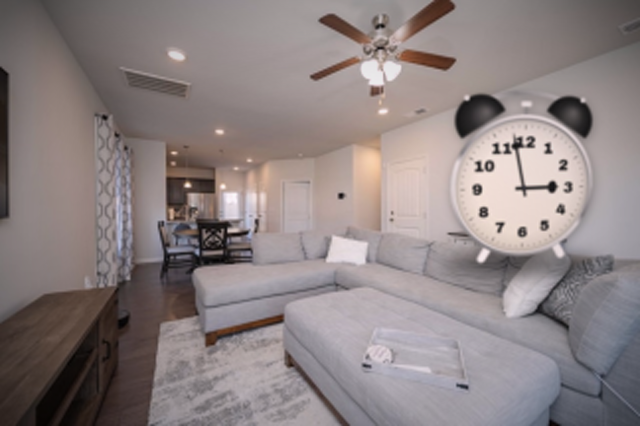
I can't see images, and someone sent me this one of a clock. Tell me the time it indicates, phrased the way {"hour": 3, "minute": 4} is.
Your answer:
{"hour": 2, "minute": 58}
